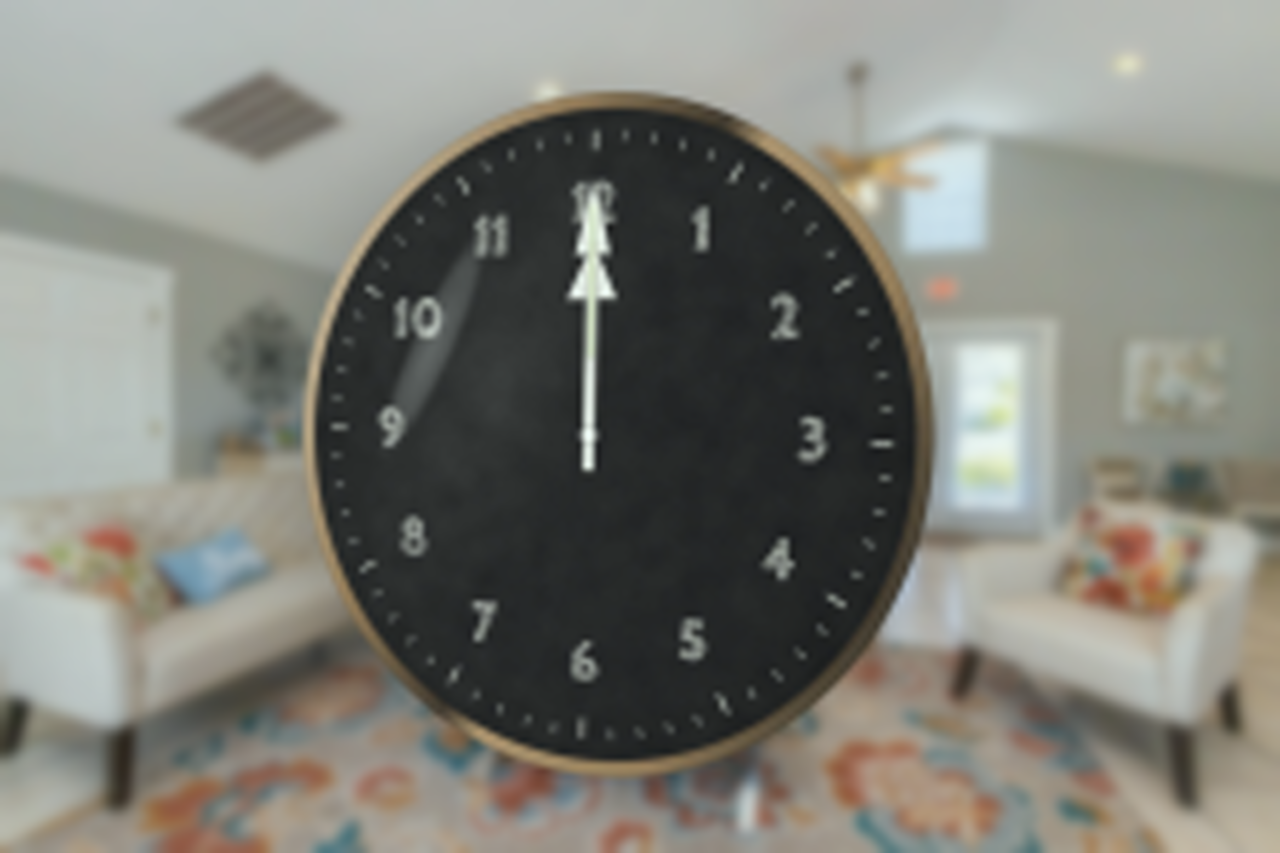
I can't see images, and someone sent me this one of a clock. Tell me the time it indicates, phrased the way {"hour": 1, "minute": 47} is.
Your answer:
{"hour": 12, "minute": 0}
